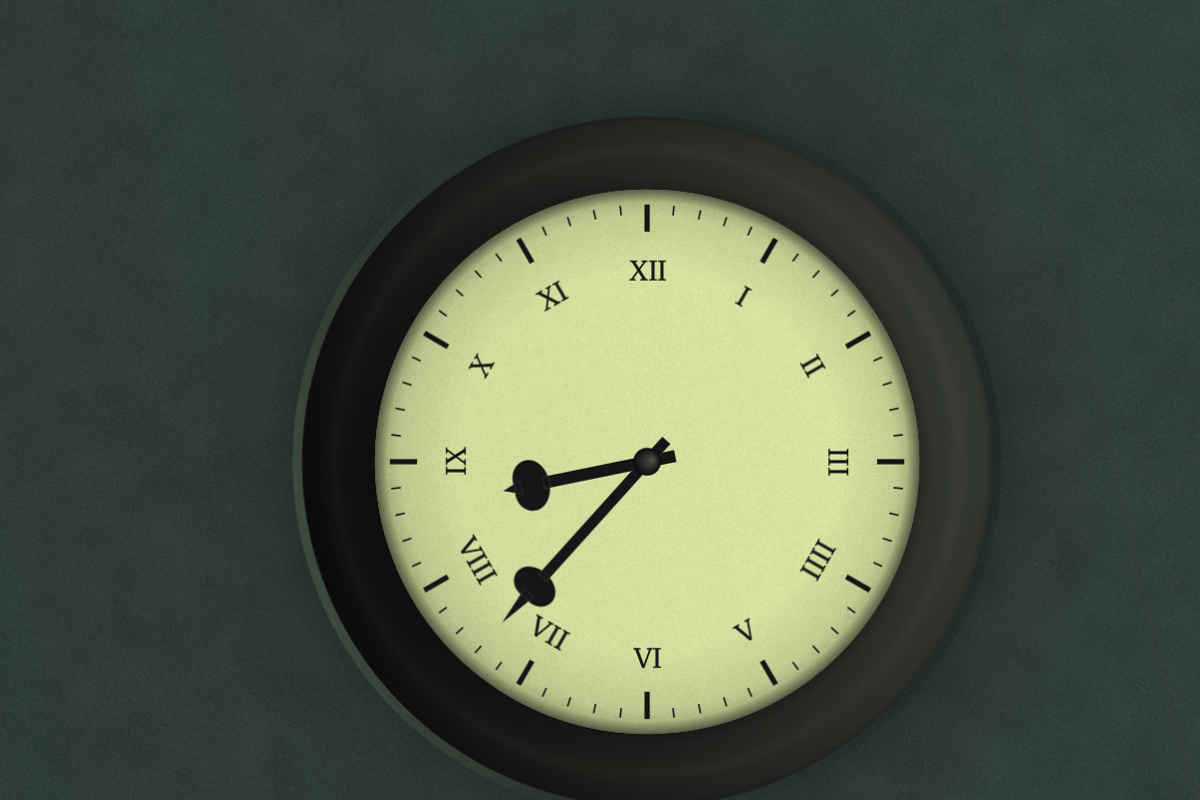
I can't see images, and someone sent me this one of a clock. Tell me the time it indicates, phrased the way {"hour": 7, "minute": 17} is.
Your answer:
{"hour": 8, "minute": 37}
